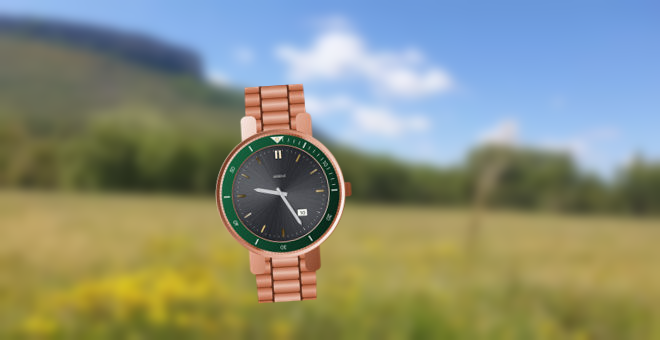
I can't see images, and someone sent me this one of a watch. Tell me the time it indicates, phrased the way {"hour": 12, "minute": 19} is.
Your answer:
{"hour": 9, "minute": 25}
